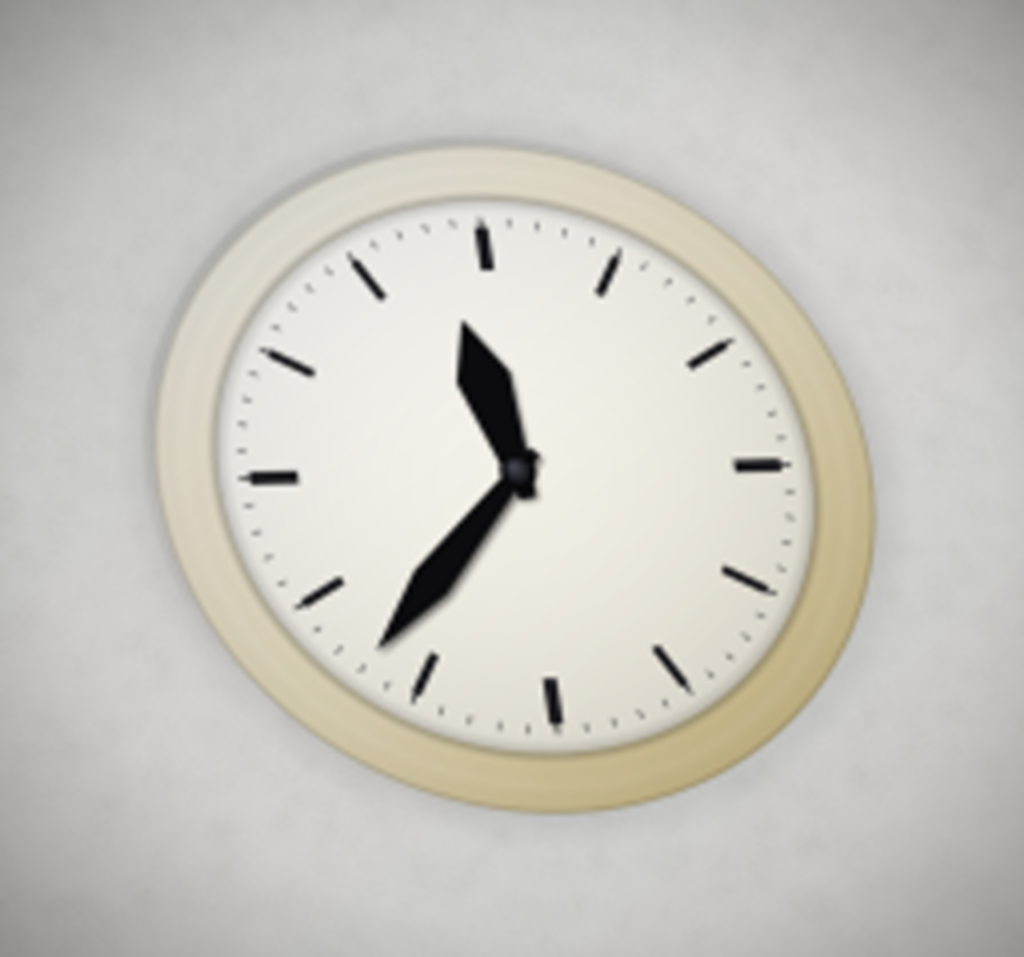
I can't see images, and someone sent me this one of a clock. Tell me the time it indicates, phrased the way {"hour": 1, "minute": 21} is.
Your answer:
{"hour": 11, "minute": 37}
